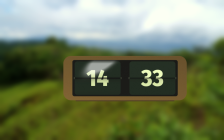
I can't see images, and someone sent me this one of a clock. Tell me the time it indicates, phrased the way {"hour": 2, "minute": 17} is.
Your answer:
{"hour": 14, "minute": 33}
